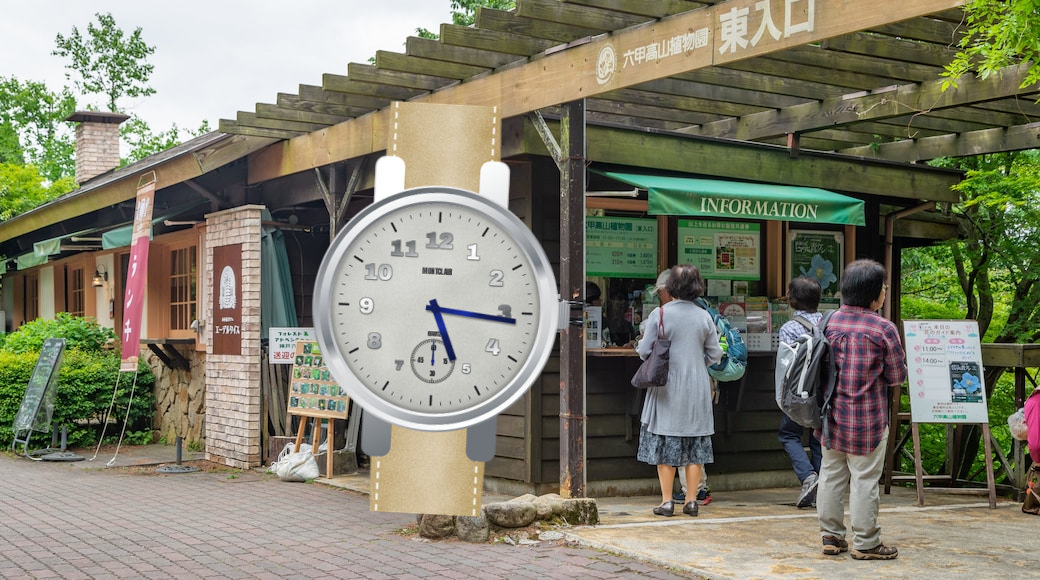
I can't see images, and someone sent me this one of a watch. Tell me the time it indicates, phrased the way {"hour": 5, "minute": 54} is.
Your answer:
{"hour": 5, "minute": 16}
